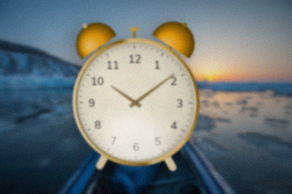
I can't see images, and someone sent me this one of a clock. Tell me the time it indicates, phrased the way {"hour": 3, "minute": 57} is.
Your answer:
{"hour": 10, "minute": 9}
